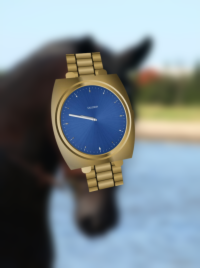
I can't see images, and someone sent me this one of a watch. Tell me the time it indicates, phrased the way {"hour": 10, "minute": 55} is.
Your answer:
{"hour": 9, "minute": 48}
